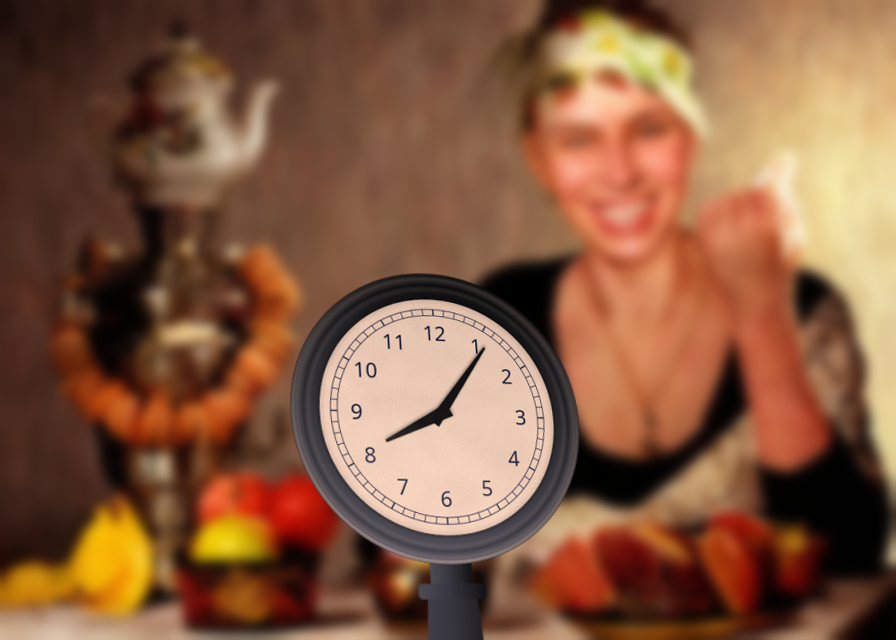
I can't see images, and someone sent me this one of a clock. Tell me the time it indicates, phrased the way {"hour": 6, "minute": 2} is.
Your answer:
{"hour": 8, "minute": 6}
